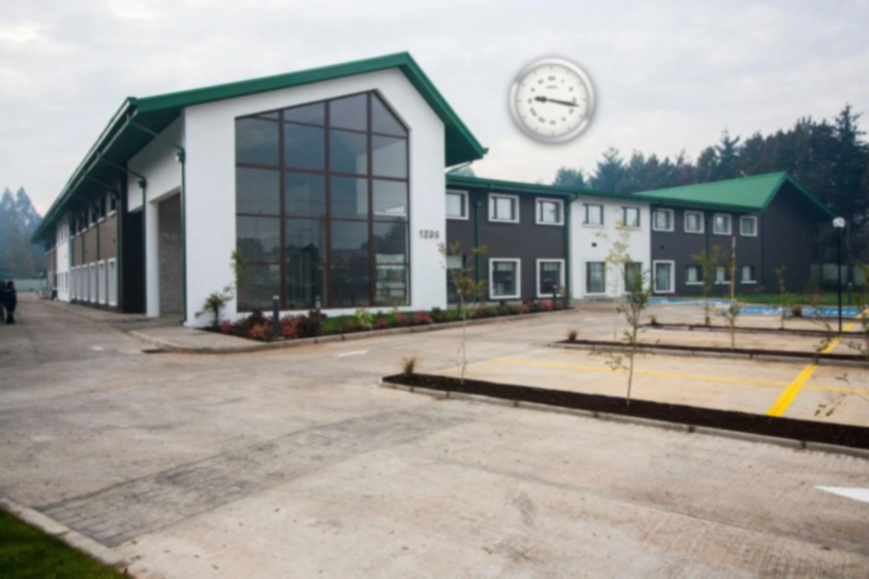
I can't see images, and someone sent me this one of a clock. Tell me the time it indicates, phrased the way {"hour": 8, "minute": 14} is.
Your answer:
{"hour": 9, "minute": 17}
